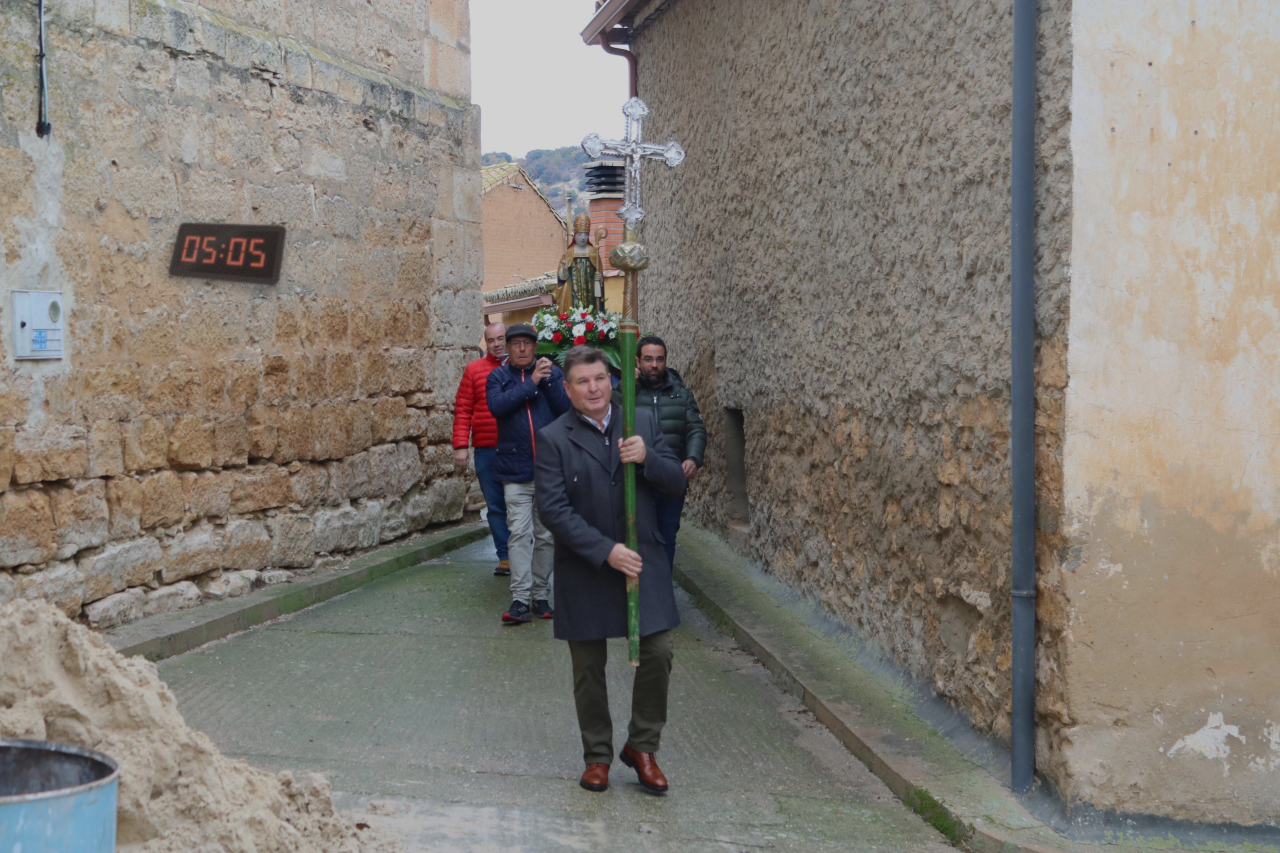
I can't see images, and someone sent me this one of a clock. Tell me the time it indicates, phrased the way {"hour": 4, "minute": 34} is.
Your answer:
{"hour": 5, "minute": 5}
